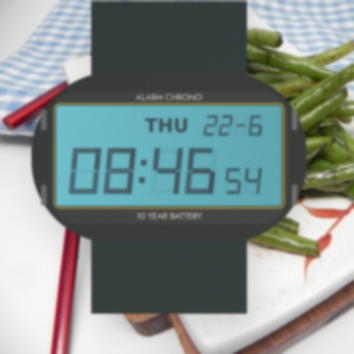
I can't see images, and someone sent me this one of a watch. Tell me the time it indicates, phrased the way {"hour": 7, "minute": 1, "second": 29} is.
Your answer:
{"hour": 8, "minute": 46, "second": 54}
